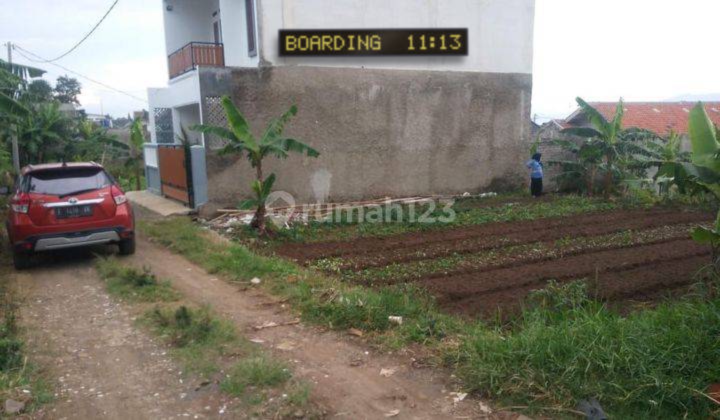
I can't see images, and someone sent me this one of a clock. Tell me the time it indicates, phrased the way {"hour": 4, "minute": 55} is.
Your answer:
{"hour": 11, "minute": 13}
